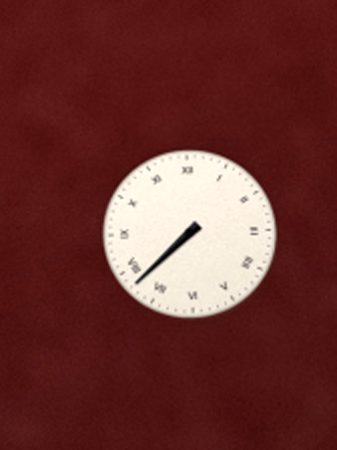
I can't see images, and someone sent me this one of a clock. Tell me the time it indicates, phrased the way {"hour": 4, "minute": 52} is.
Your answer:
{"hour": 7, "minute": 38}
